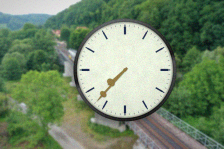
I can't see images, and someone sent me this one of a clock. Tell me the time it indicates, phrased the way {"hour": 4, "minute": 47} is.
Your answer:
{"hour": 7, "minute": 37}
